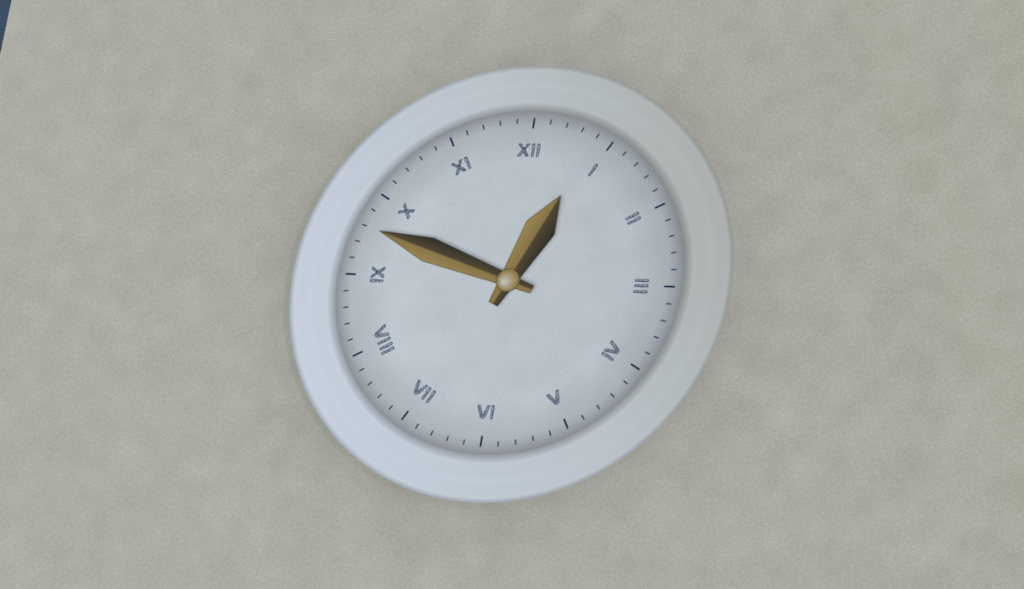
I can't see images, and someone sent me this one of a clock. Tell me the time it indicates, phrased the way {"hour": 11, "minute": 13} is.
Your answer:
{"hour": 12, "minute": 48}
